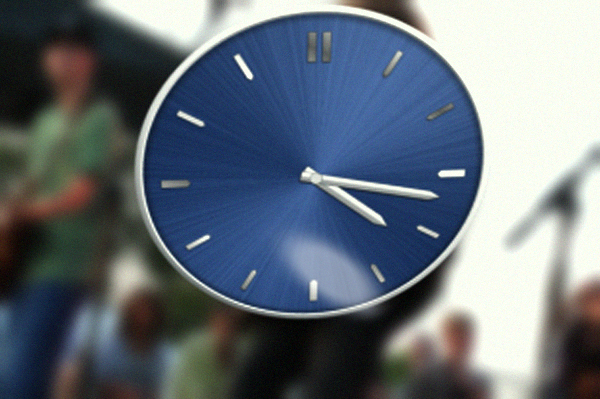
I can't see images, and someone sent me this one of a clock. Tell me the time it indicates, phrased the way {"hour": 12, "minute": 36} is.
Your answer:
{"hour": 4, "minute": 17}
